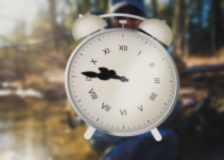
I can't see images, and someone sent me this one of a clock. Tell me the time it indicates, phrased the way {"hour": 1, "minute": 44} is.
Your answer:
{"hour": 9, "minute": 46}
